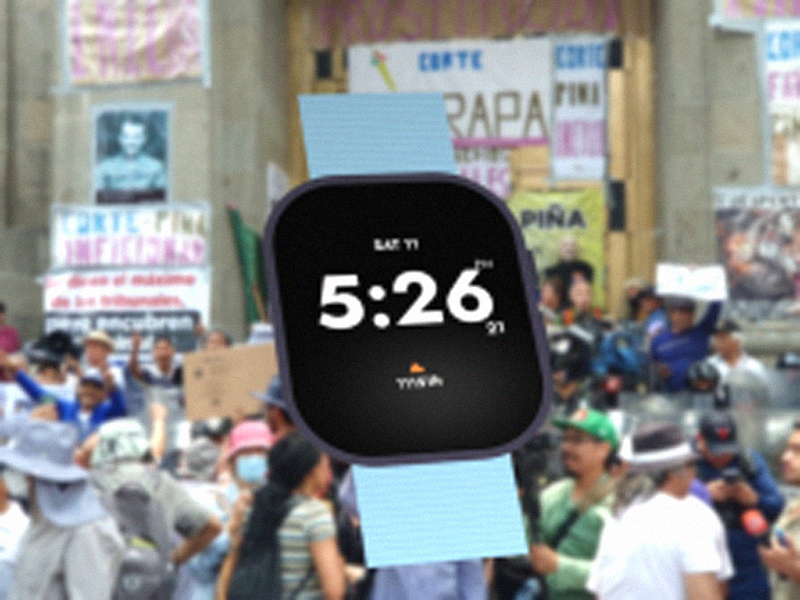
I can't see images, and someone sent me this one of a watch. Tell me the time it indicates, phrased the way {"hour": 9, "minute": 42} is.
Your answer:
{"hour": 5, "minute": 26}
